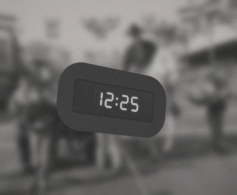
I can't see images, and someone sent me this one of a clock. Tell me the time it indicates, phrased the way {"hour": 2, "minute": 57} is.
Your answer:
{"hour": 12, "minute": 25}
